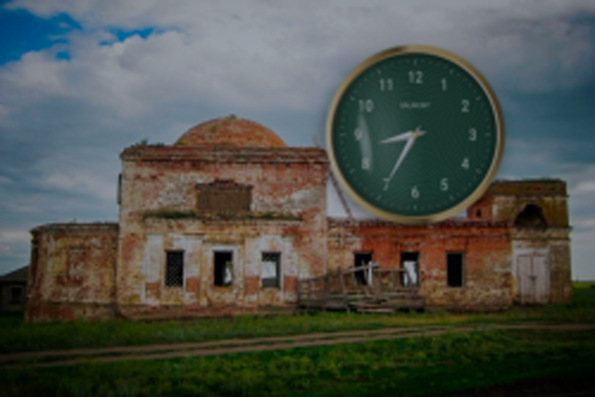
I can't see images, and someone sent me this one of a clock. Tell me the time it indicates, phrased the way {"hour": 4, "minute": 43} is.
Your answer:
{"hour": 8, "minute": 35}
